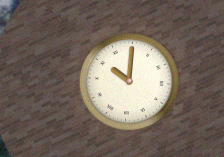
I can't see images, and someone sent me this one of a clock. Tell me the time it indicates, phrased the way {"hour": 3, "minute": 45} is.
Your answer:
{"hour": 11, "minute": 5}
